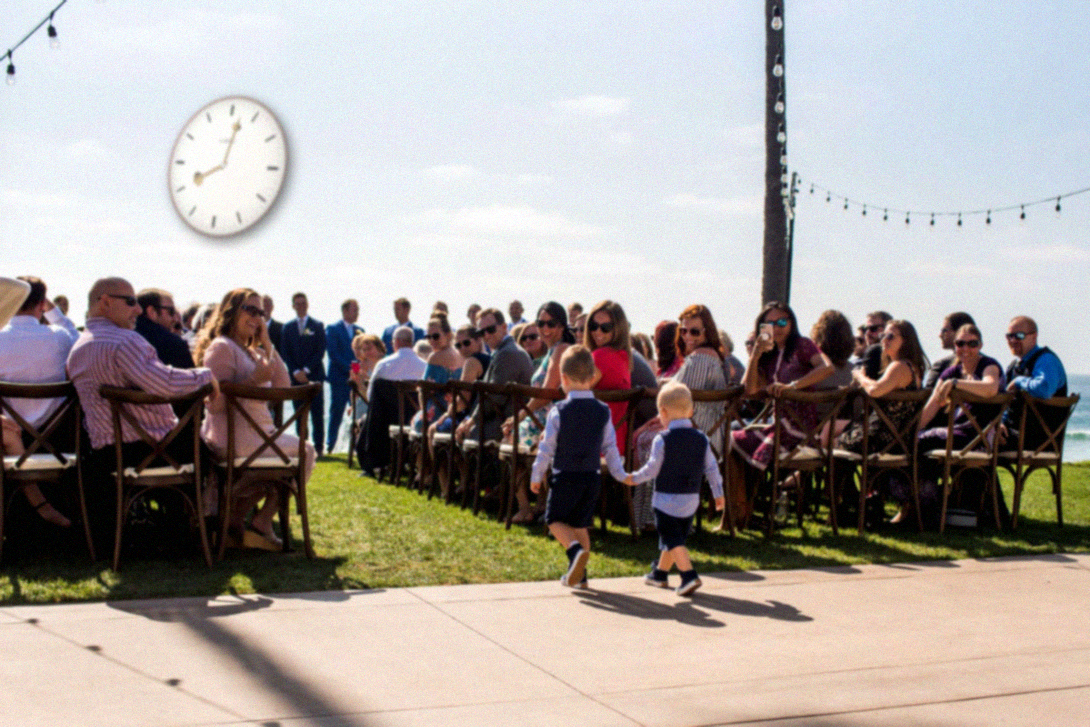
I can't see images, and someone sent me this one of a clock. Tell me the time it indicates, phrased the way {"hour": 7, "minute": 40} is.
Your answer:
{"hour": 8, "minute": 2}
